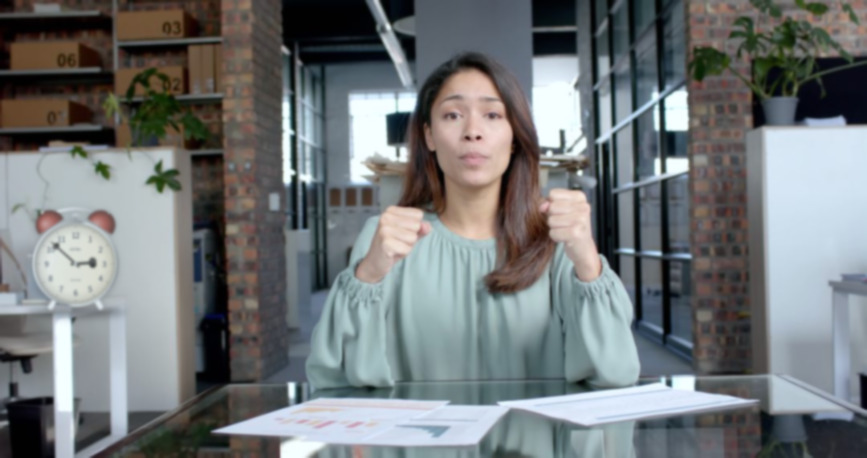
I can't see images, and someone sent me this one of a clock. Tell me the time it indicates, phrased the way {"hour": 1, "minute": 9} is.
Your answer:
{"hour": 2, "minute": 52}
